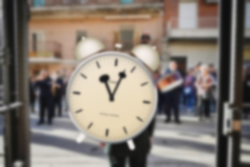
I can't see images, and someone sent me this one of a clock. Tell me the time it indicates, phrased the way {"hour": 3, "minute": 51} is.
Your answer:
{"hour": 11, "minute": 3}
